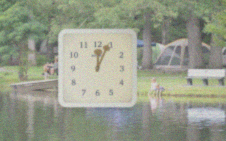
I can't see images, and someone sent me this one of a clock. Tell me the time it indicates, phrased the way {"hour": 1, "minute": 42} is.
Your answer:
{"hour": 12, "minute": 4}
